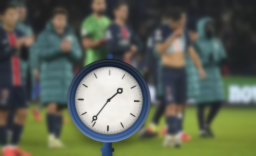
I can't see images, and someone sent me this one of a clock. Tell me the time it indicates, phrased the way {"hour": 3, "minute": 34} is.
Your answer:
{"hour": 1, "minute": 36}
